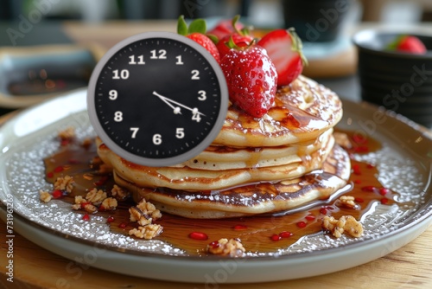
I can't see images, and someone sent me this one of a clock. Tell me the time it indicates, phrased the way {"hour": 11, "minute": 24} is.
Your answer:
{"hour": 4, "minute": 19}
